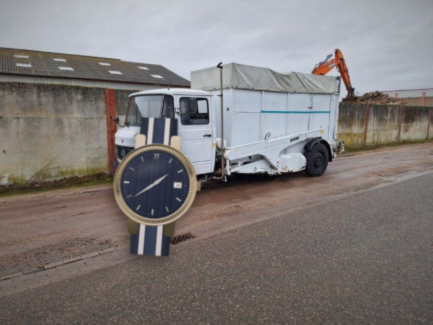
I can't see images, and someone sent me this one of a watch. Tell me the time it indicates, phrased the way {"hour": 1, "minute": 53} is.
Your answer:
{"hour": 1, "minute": 39}
